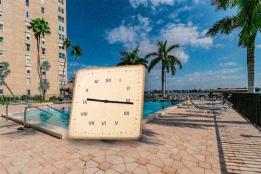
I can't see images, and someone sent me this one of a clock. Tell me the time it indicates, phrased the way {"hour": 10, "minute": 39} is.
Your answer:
{"hour": 9, "minute": 16}
